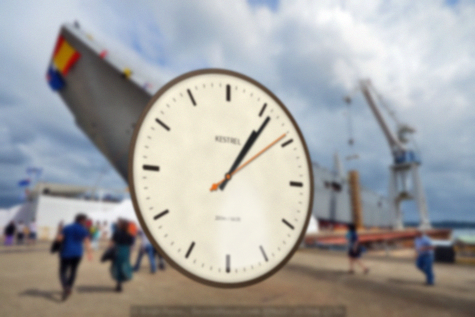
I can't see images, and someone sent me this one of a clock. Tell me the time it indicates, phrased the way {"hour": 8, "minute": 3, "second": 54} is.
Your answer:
{"hour": 1, "minute": 6, "second": 9}
